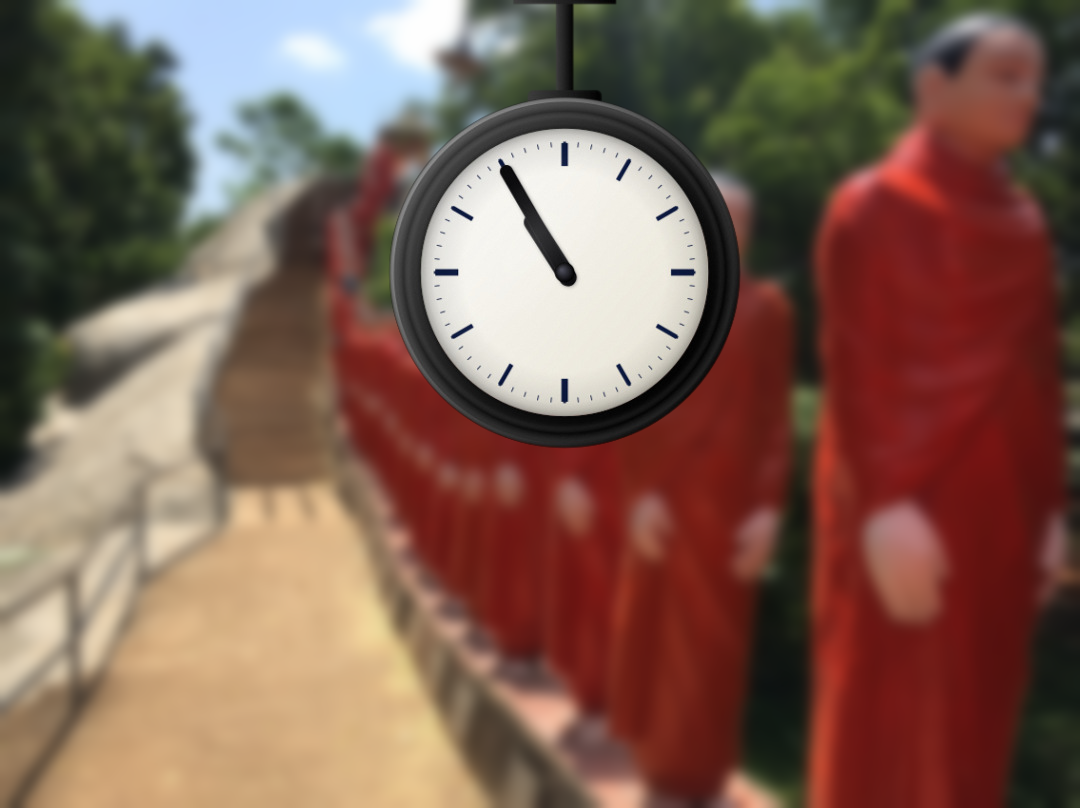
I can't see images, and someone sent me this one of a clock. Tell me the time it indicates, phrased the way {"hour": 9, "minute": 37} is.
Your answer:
{"hour": 10, "minute": 55}
